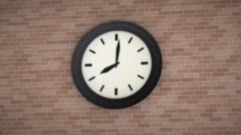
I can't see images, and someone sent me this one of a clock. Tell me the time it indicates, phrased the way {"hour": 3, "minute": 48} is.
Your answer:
{"hour": 8, "minute": 1}
